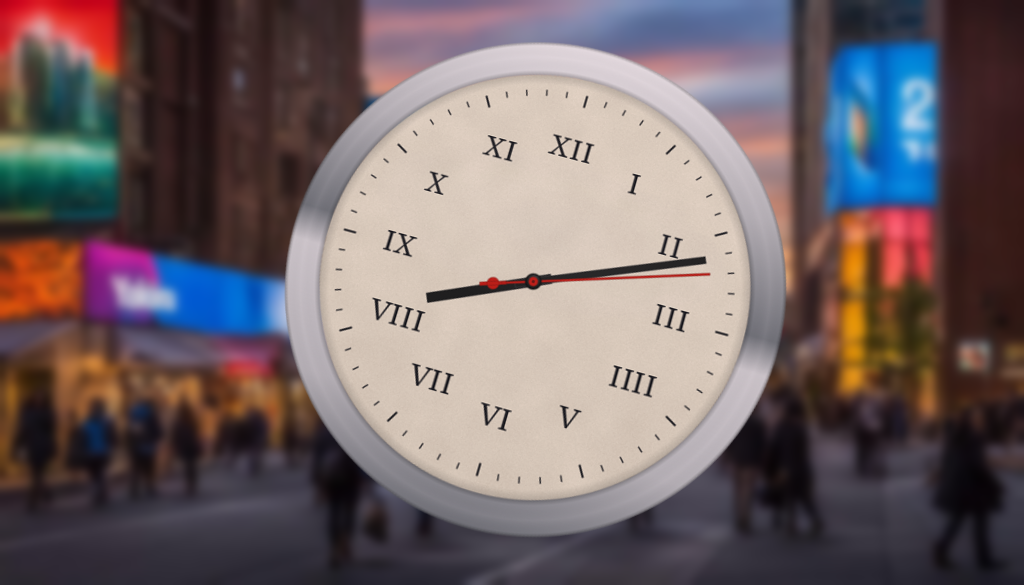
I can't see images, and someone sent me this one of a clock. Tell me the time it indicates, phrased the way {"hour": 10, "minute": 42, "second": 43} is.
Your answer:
{"hour": 8, "minute": 11, "second": 12}
